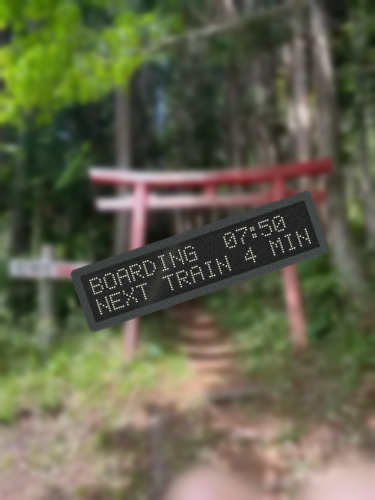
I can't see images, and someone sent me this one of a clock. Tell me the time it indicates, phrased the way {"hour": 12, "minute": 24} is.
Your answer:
{"hour": 7, "minute": 50}
